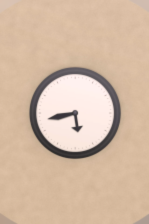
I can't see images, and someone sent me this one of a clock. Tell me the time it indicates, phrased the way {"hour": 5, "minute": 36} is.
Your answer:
{"hour": 5, "minute": 43}
